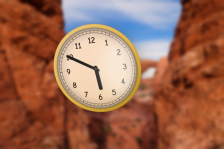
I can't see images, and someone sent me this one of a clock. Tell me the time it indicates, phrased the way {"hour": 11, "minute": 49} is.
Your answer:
{"hour": 5, "minute": 50}
